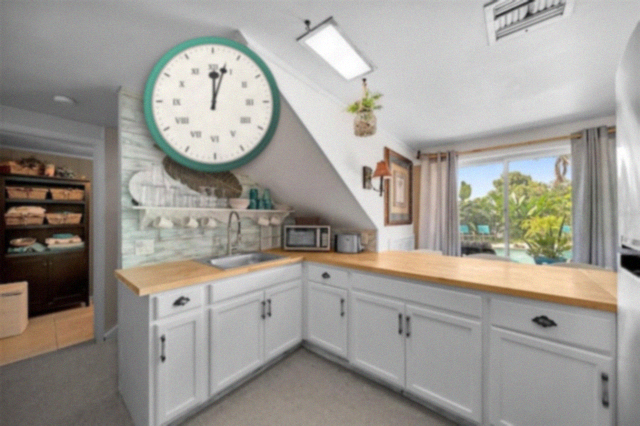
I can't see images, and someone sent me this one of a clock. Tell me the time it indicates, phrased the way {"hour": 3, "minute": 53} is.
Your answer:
{"hour": 12, "minute": 3}
